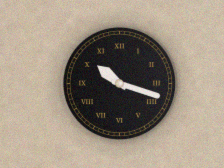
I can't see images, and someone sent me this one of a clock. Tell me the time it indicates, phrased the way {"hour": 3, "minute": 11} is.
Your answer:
{"hour": 10, "minute": 18}
